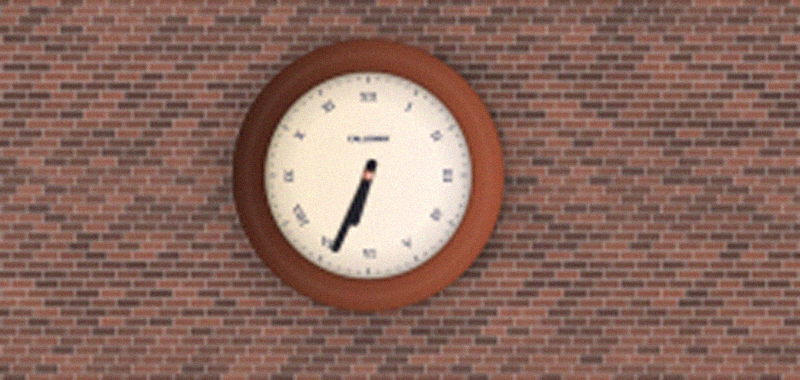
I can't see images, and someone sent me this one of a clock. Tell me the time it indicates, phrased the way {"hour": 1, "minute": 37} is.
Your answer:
{"hour": 6, "minute": 34}
